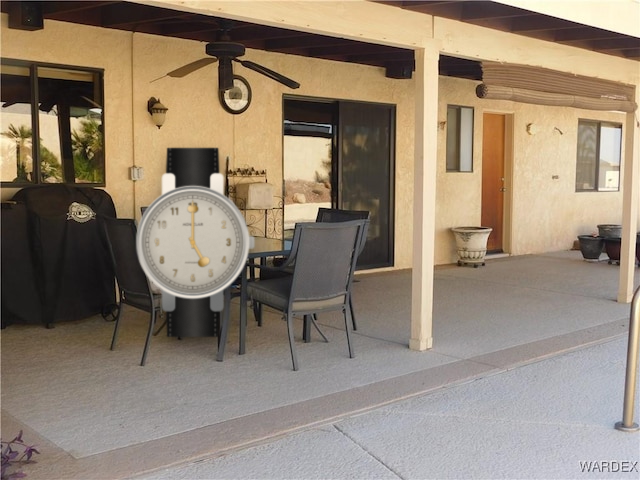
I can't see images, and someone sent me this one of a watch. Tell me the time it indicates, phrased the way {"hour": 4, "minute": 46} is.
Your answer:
{"hour": 5, "minute": 0}
